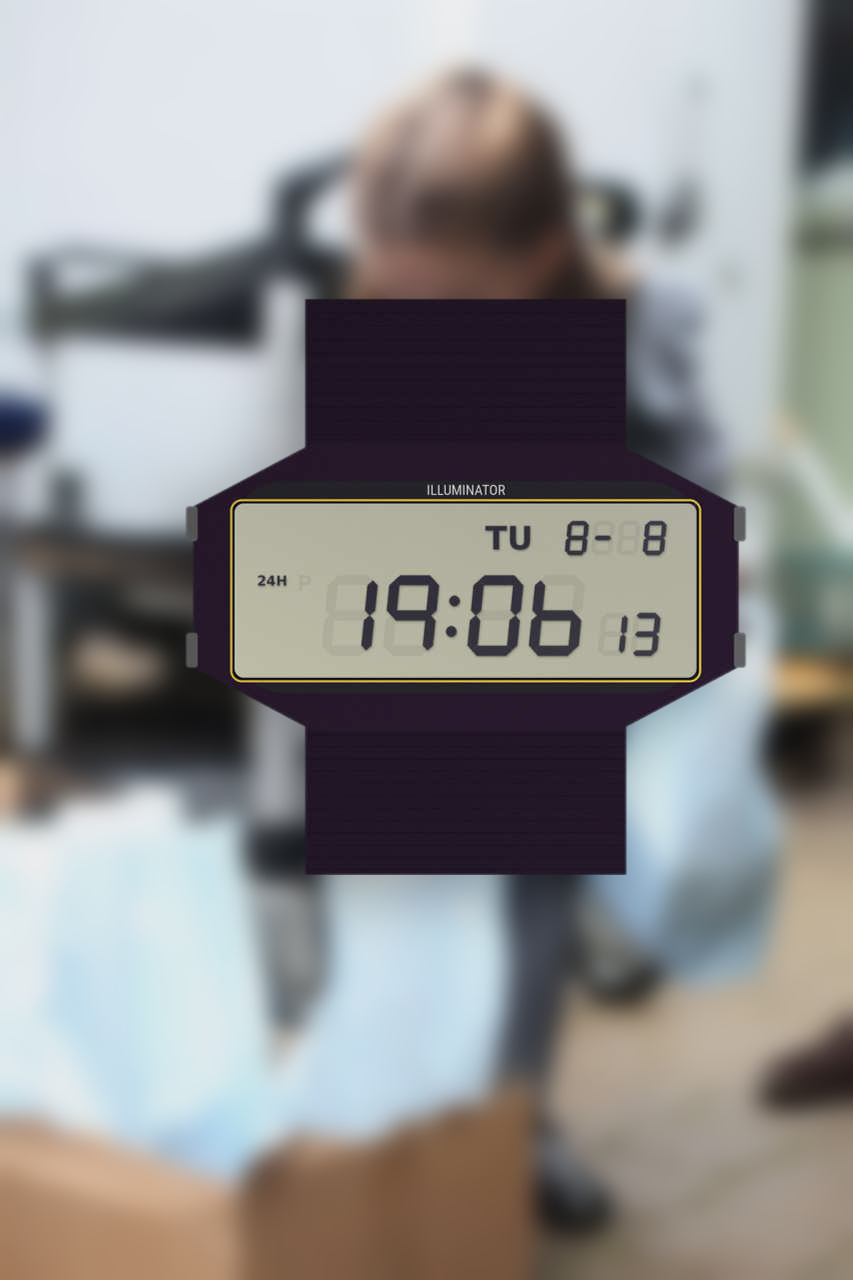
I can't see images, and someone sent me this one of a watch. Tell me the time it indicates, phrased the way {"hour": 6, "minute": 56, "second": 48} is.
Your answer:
{"hour": 19, "minute": 6, "second": 13}
